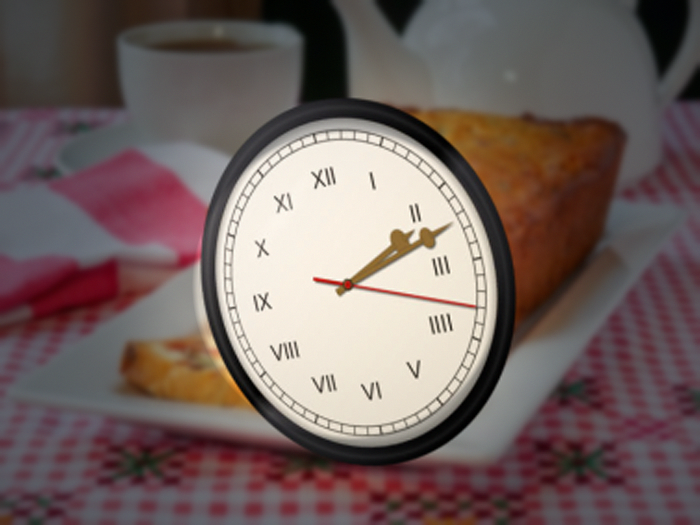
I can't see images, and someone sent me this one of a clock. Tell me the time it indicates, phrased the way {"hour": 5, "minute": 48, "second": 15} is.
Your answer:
{"hour": 2, "minute": 12, "second": 18}
